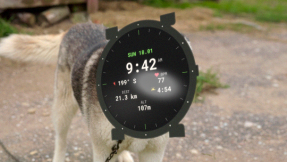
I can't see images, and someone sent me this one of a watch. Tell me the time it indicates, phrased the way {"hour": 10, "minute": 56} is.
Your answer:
{"hour": 9, "minute": 42}
